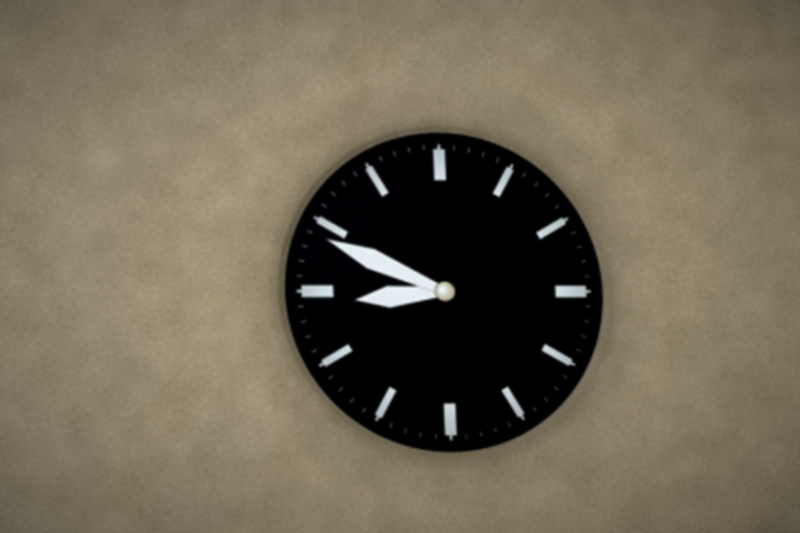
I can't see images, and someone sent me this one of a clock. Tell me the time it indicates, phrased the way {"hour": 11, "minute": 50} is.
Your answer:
{"hour": 8, "minute": 49}
